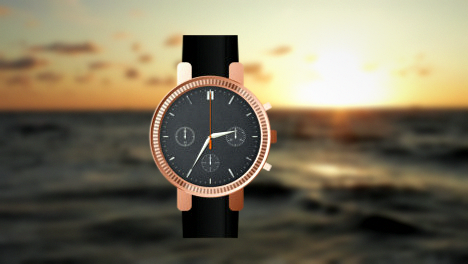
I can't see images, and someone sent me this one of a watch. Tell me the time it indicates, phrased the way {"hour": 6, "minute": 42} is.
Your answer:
{"hour": 2, "minute": 35}
